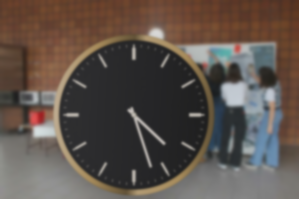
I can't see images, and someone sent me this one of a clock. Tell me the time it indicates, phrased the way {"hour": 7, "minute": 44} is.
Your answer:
{"hour": 4, "minute": 27}
